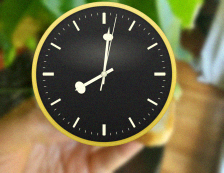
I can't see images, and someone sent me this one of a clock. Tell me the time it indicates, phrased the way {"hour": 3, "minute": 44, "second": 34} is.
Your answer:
{"hour": 8, "minute": 1, "second": 2}
